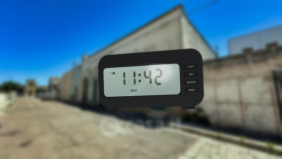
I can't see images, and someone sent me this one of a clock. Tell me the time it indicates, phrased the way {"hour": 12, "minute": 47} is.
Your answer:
{"hour": 11, "minute": 42}
